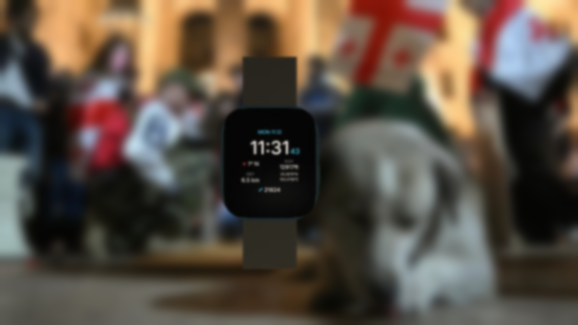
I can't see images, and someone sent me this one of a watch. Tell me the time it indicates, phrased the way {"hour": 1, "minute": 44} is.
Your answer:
{"hour": 11, "minute": 31}
